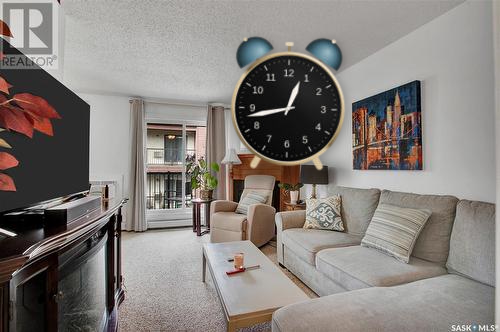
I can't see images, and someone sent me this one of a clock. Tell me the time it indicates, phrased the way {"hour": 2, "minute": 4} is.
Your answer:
{"hour": 12, "minute": 43}
